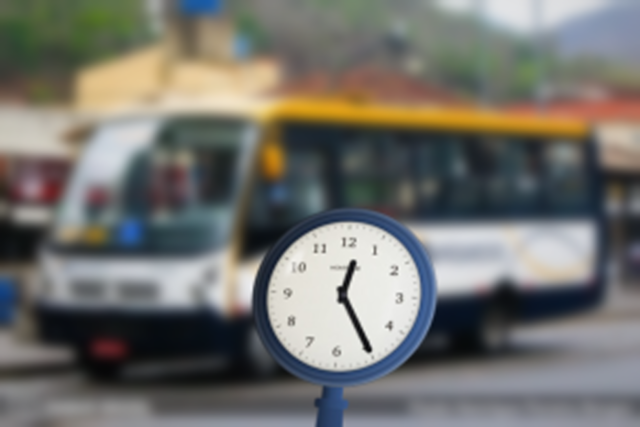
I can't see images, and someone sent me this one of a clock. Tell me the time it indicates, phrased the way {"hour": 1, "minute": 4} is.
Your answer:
{"hour": 12, "minute": 25}
